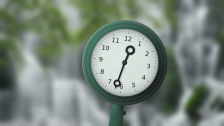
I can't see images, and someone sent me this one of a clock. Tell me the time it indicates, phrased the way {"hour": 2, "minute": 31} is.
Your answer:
{"hour": 12, "minute": 32}
